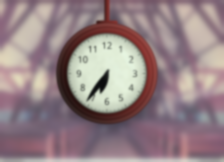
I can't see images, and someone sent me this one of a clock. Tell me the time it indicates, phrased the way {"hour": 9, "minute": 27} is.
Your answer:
{"hour": 6, "minute": 36}
